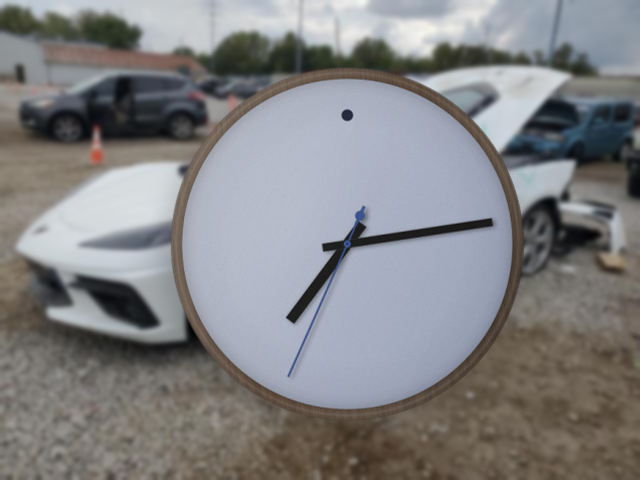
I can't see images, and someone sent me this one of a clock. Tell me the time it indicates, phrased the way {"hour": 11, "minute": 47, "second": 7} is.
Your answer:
{"hour": 7, "minute": 13, "second": 34}
